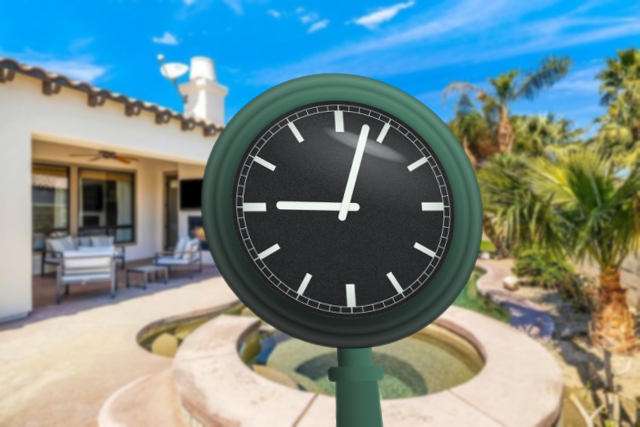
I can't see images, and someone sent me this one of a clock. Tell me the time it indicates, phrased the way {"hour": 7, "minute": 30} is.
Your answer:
{"hour": 9, "minute": 3}
